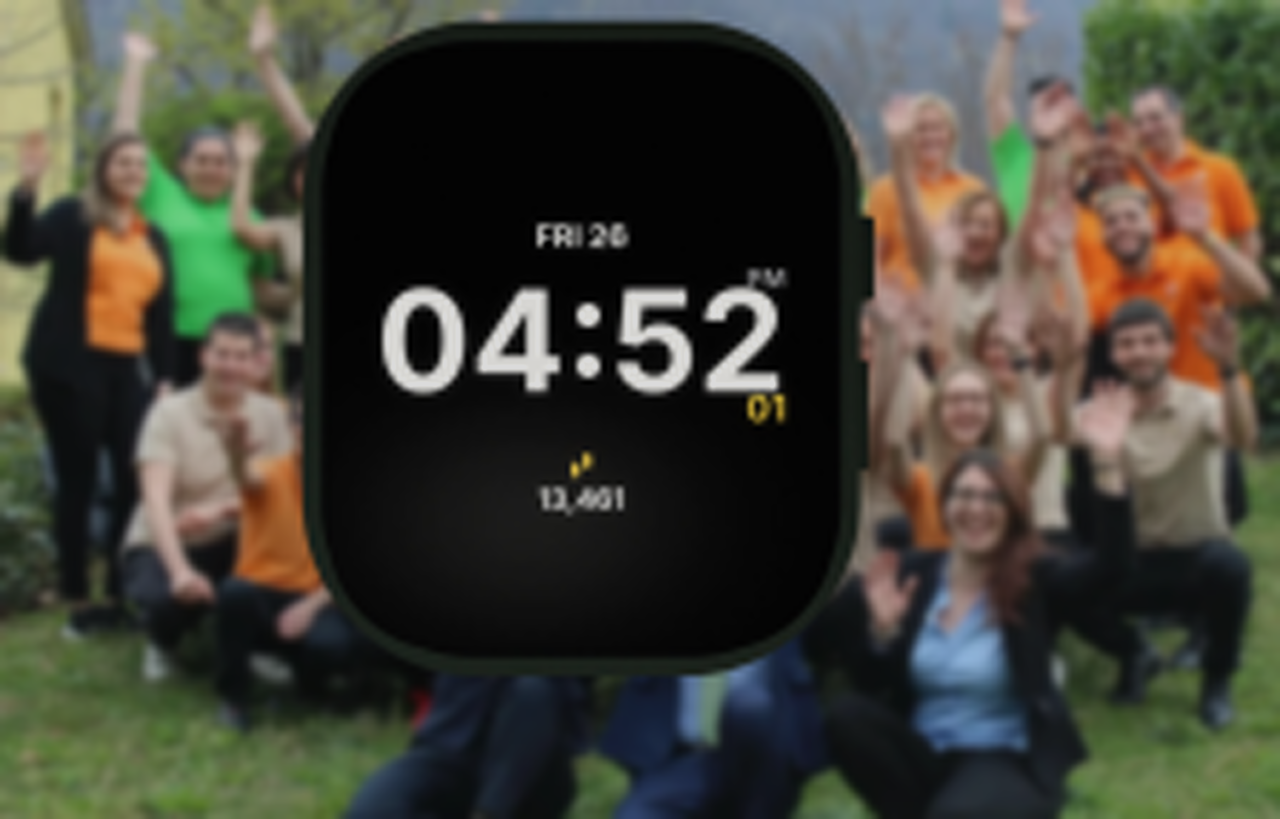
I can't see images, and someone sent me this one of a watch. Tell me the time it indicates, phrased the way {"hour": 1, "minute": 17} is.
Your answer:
{"hour": 4, "minute": 52}
